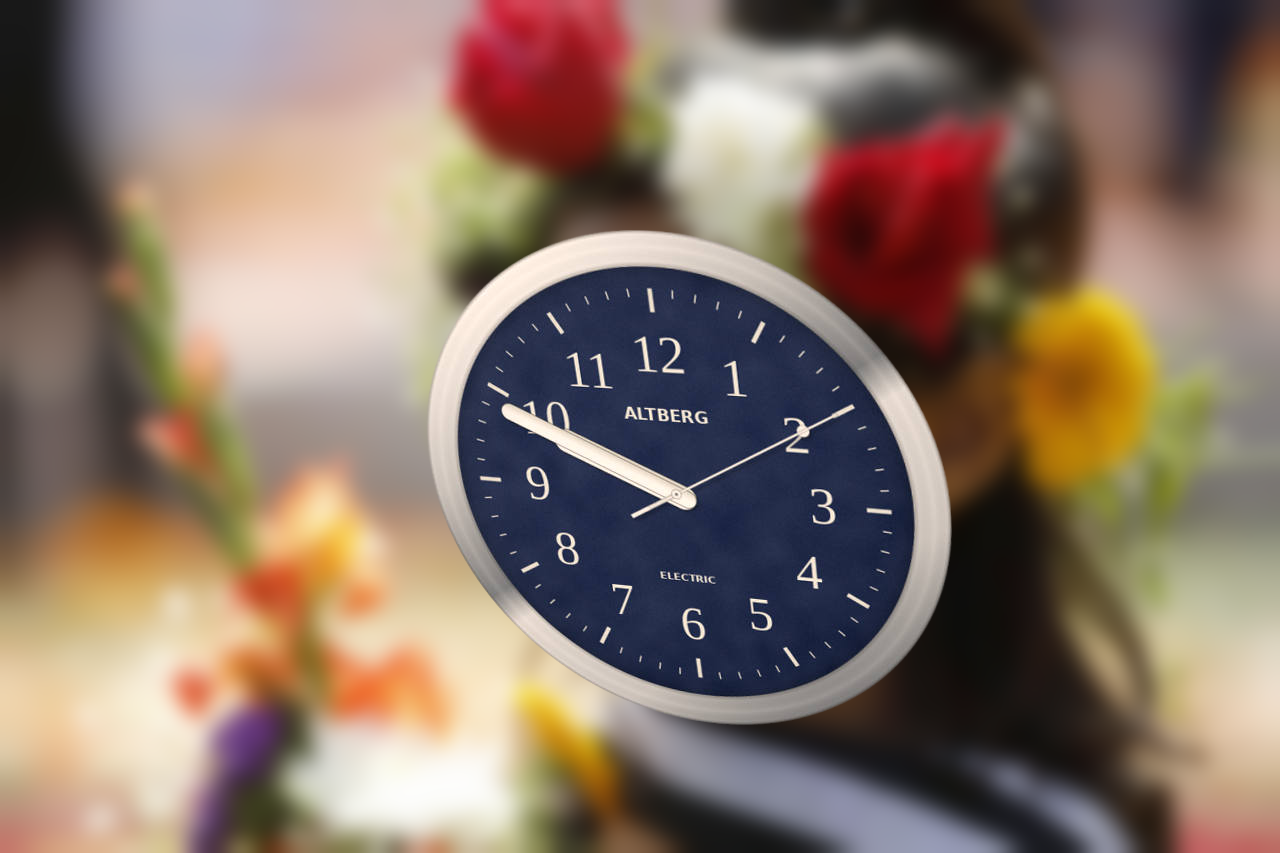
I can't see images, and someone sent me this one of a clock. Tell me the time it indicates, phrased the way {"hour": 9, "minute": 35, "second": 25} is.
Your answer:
{"hour": 9, "minute": 49, "second": 10}
